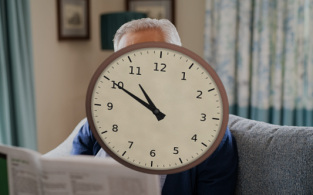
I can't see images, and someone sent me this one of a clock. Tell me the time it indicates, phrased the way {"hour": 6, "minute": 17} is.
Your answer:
{"hour": 10, "minute": 50}
